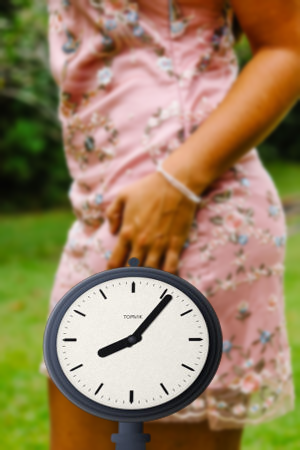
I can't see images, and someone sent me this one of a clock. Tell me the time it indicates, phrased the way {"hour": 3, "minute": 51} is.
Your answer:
{"hour": 8, "minute": 6}
